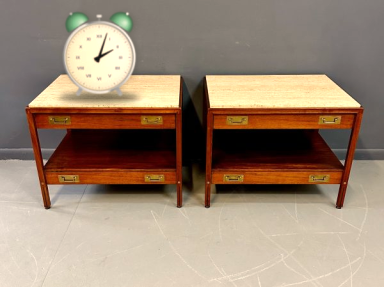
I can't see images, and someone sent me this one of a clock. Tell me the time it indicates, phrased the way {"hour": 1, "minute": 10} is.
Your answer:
{"hour": 2, "minute": 3}
